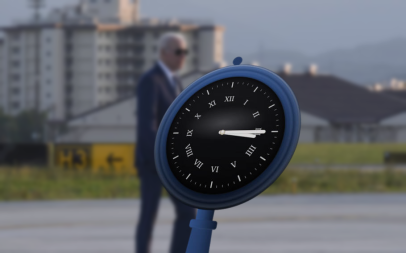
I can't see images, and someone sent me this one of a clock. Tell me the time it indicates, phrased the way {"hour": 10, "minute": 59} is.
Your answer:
{"hour": 3, "minute": 15}
